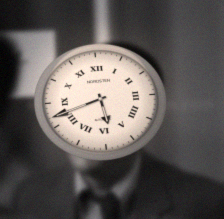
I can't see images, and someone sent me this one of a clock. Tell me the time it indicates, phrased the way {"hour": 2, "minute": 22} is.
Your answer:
{"hour": 5, "minute": 42}
